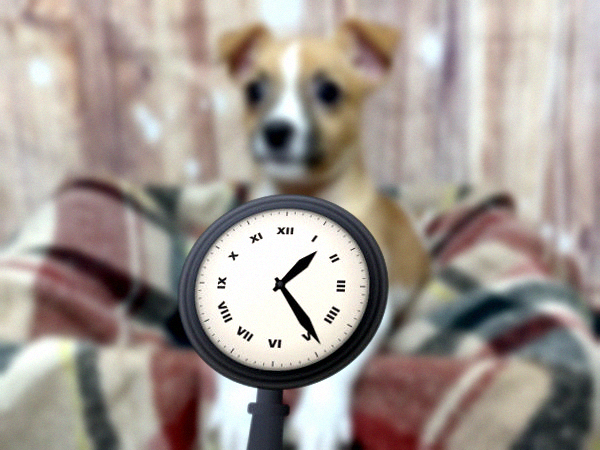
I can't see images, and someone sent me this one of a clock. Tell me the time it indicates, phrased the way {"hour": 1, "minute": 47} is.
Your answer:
{"hour": 1, "minute": 24}
